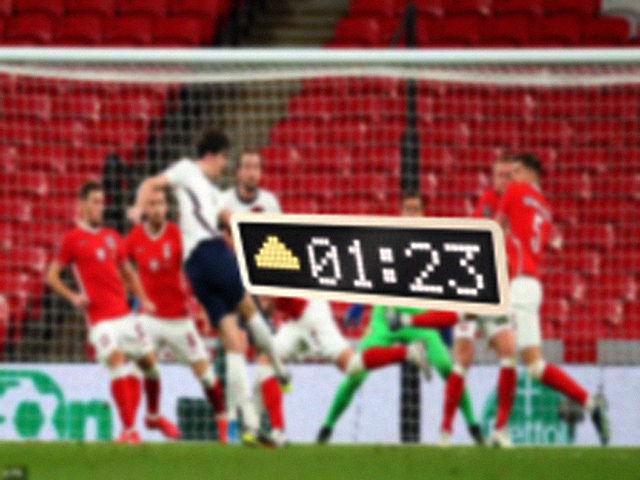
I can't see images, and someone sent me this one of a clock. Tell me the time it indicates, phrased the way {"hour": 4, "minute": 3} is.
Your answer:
{"hour": 1, "minute": 23}
